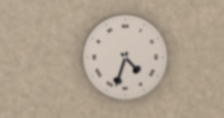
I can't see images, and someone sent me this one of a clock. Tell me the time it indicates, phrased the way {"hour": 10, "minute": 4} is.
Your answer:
{"hour": 4, "minute": 33}
